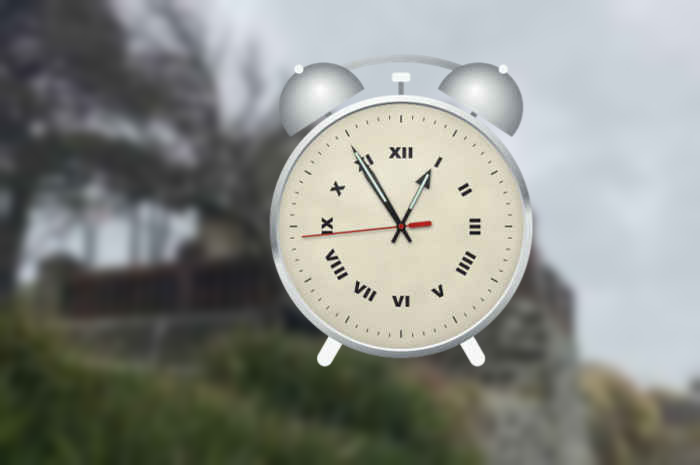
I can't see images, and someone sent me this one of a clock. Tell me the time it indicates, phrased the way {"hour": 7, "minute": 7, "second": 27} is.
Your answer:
{"hour": 12, "minute": 54, "second": 44}
